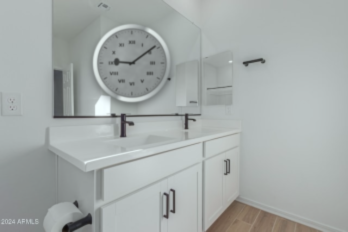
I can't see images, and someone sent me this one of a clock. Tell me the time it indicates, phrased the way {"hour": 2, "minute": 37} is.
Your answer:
{"hour": 9, "minute": 9}
